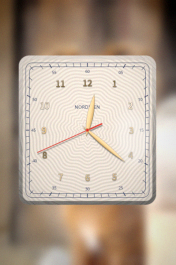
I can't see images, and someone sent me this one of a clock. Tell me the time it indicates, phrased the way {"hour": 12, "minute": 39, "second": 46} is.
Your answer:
{"hour": 12, "minute": 21, "second": 41}
